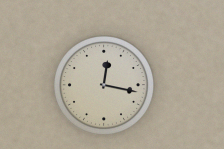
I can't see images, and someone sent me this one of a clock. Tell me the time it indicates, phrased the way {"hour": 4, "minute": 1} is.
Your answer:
{"hour": 12, "minute": 17}
